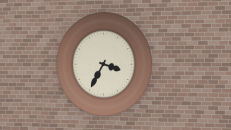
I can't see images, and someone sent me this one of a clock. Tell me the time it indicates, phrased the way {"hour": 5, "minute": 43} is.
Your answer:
{"hour": 3, "minute": 35}
